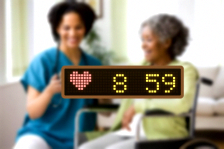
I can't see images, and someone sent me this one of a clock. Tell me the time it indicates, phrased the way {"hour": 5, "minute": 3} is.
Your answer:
{"hour": 8, "minute": 59}
